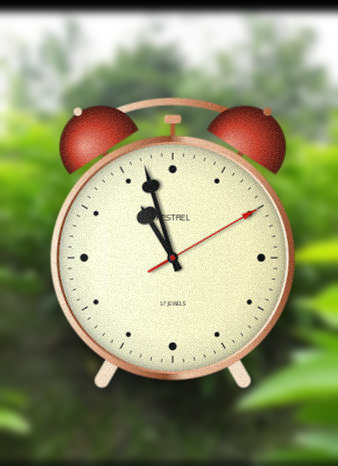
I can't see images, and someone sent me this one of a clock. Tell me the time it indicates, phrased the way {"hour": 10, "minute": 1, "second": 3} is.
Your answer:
{"hour": 10, "minute": 57, "second": 10}
